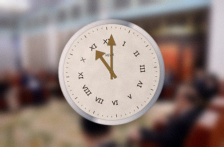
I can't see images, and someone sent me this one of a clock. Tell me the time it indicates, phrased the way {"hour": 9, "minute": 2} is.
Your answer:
{"hour": 11, "minute": 1}
